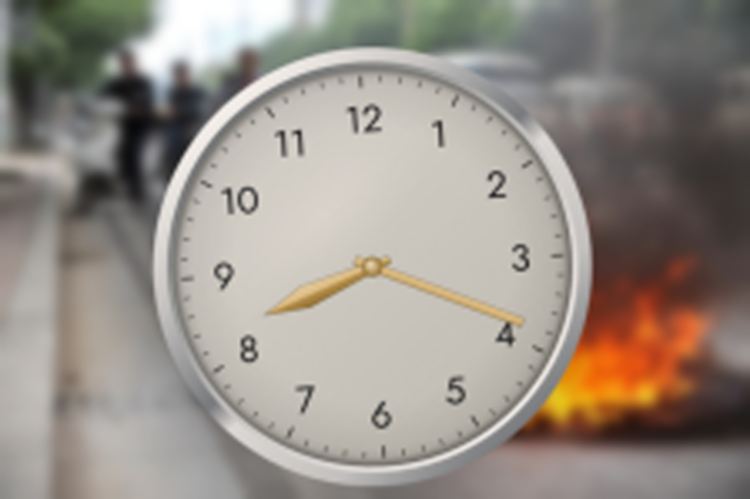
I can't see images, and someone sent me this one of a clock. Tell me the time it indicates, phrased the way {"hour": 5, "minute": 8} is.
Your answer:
{"hour": 8, "minute": 19}
